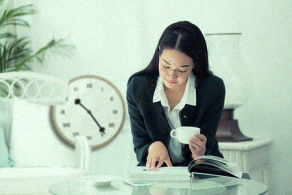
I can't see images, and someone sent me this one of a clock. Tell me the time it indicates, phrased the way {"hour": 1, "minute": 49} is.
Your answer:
{"hour": 10, "minute": 24}
